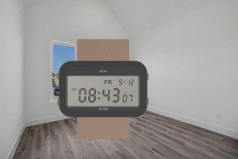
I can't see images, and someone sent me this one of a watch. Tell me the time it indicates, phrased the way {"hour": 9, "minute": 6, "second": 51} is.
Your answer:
{"hour": 8, "minute": 43, "second": 7}
